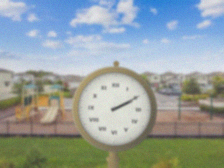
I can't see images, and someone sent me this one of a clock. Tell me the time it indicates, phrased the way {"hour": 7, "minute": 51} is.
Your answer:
{"hour": 2, "minute": 10}
